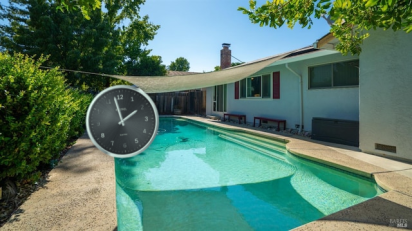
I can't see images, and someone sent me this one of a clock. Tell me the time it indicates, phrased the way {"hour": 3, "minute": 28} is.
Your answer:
{"hour": 1, "minute": 58}
